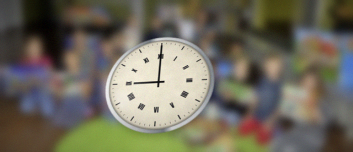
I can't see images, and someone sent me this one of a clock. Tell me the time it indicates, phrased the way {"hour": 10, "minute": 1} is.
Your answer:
{"hour": 9, "minute": 0}
